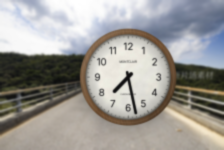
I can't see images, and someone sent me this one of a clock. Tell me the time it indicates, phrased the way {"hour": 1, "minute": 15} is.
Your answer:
{"hour": 7, "minute": 28}
